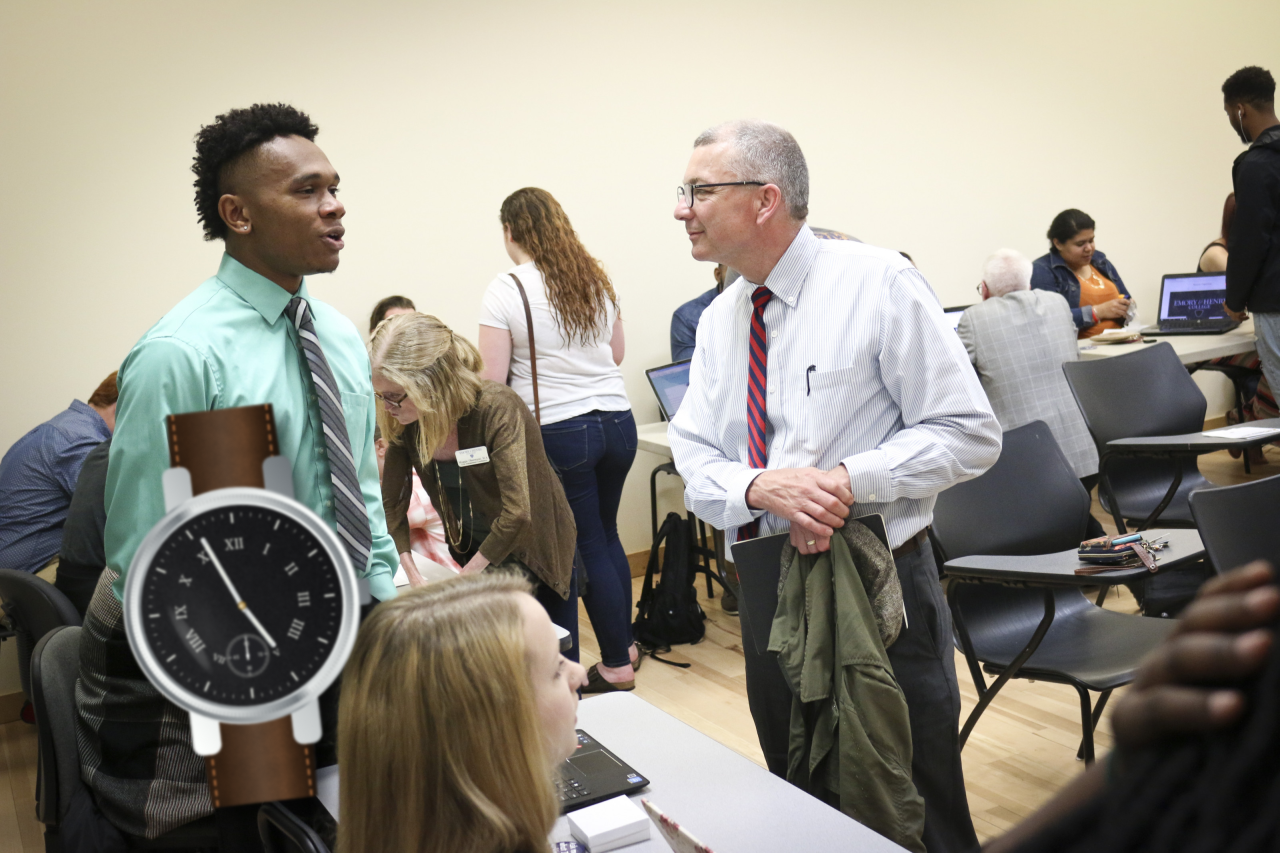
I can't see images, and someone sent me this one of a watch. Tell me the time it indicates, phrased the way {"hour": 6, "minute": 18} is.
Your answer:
{"hour": 4, "minute": 56}
